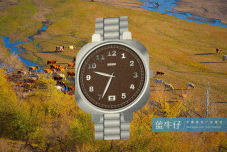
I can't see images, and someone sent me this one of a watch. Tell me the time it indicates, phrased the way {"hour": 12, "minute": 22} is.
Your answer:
{"hour": 9, "minute": 34}
